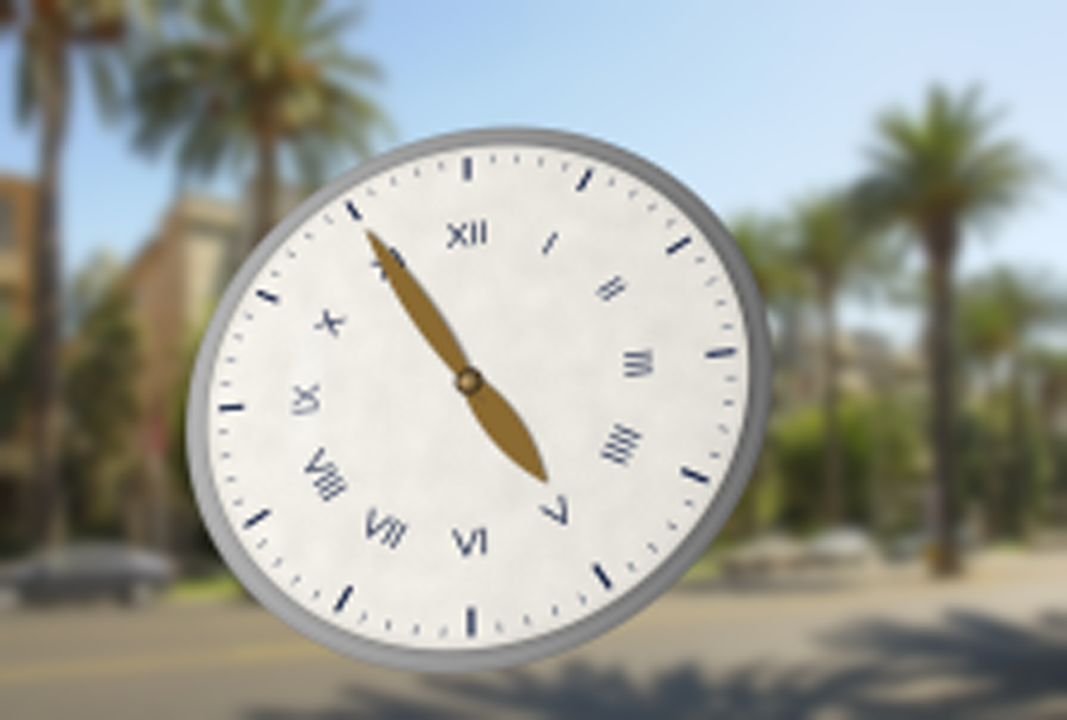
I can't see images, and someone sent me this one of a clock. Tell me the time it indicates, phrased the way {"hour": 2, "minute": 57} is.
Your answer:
{"hour": 4, "minute": 55}
